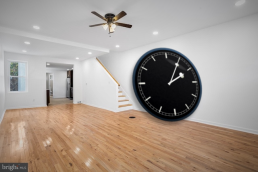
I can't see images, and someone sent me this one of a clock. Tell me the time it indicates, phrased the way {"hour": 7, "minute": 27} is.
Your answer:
{"hour": 2, "minute": 5}
